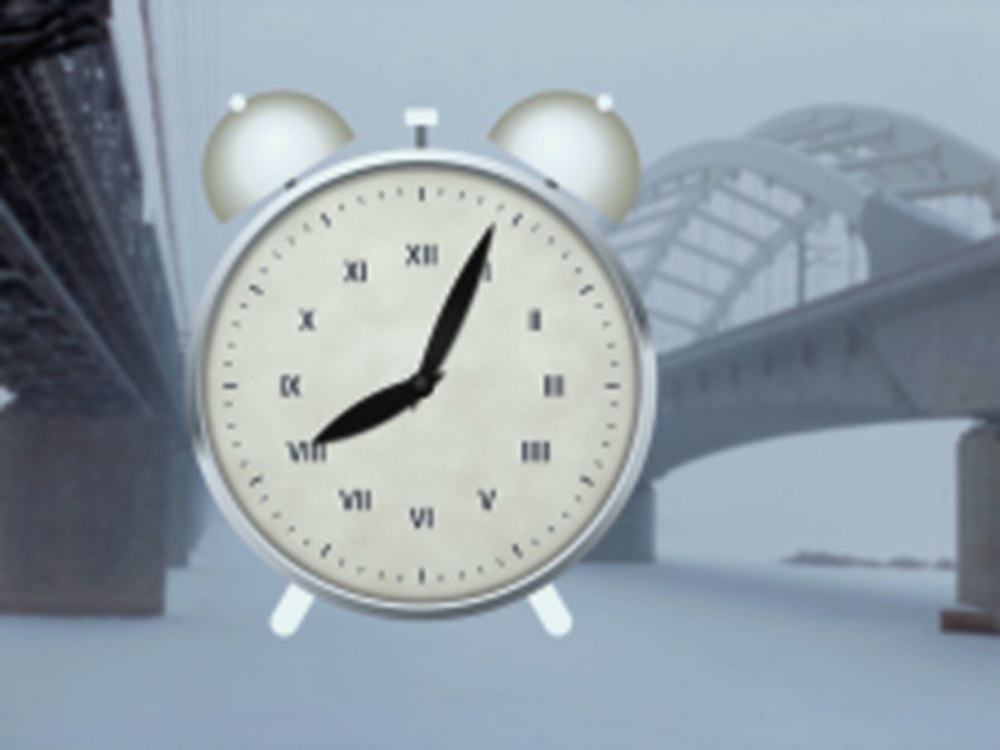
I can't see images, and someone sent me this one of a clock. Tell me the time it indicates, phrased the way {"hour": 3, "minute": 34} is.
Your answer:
{"hour": 8, "minute": 4}
